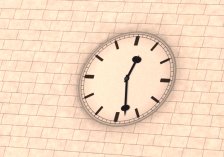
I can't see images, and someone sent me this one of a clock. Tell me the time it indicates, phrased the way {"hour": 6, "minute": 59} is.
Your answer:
{"hour": 12, "minute": 28}
